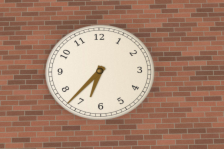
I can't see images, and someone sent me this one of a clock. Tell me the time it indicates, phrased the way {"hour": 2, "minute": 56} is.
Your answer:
{"hour": 6, "minute": 37}
